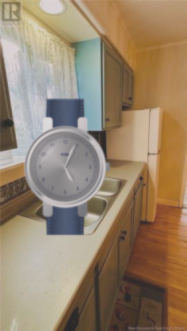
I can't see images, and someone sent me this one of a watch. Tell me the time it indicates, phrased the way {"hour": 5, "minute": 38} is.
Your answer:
{"hour": 5, "minute": 4}
